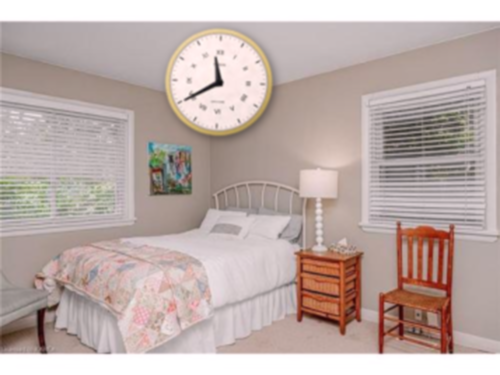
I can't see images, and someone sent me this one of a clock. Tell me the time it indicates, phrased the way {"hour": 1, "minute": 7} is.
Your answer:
{"hour": 11, "minute": 40}
